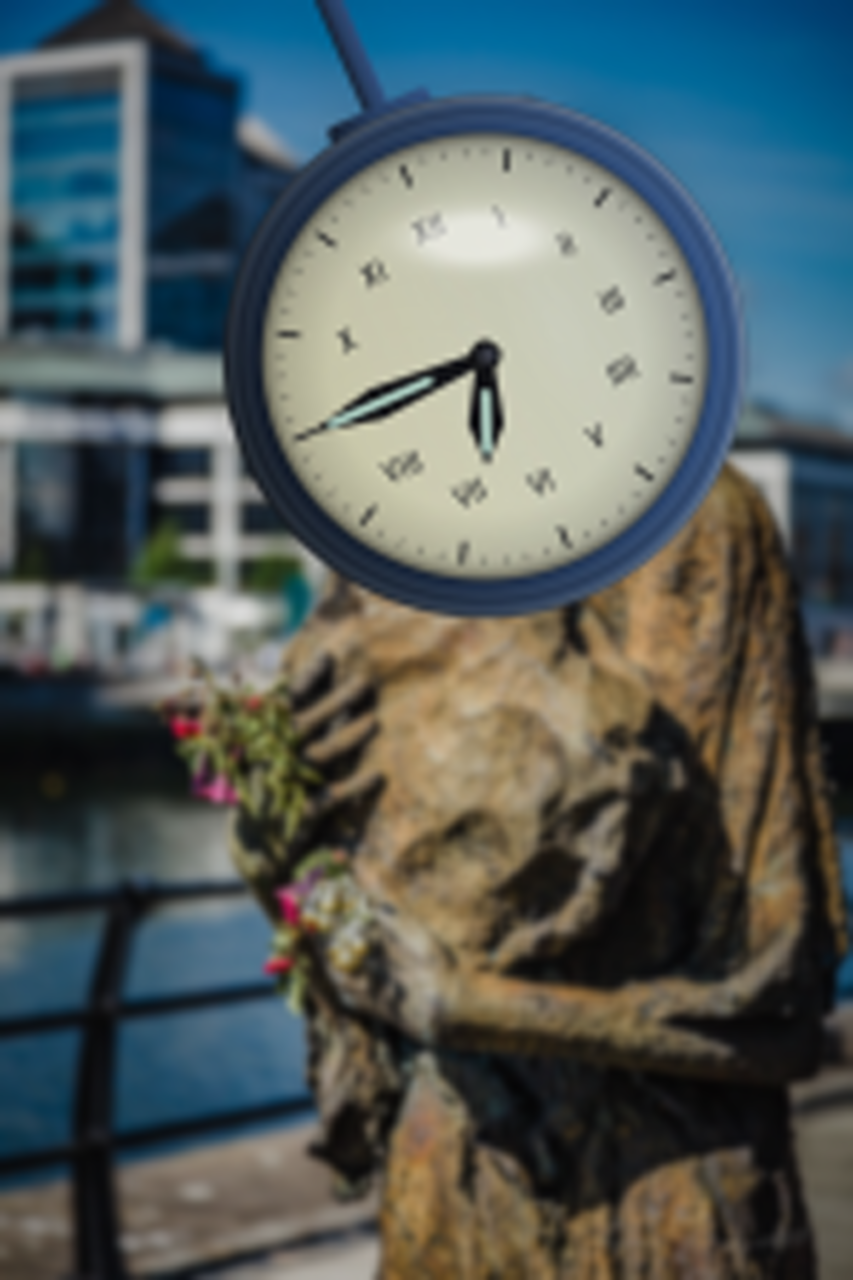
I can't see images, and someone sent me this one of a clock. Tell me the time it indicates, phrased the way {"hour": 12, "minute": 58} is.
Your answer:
{"hour": 6, "minute": 45}
